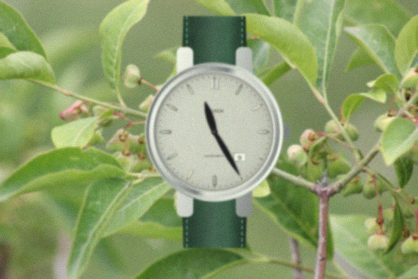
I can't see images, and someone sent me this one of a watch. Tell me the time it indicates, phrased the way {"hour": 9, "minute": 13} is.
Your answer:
{"hour": 11, "minute": 25}
